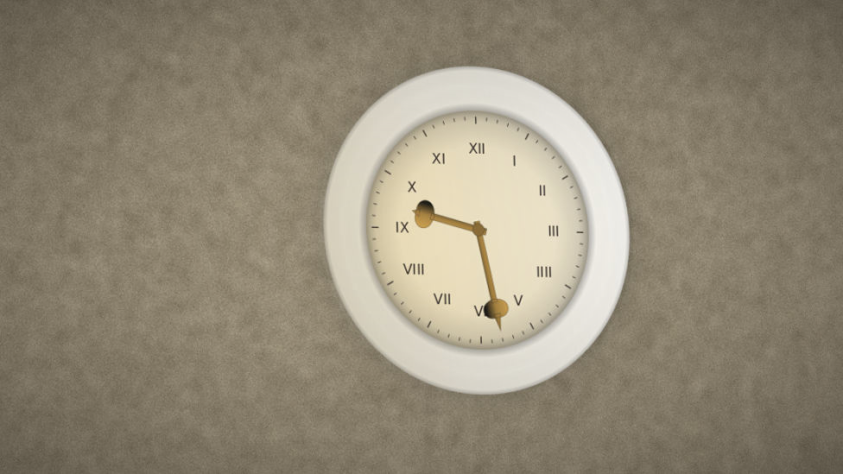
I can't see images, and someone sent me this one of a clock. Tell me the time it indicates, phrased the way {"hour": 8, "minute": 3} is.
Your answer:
{"hour": 9, "minute": 28}
